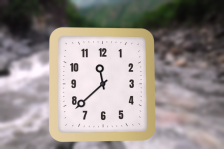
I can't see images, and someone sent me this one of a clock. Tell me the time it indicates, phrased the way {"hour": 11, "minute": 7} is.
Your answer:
{"hour": 11, "minute": 38}
